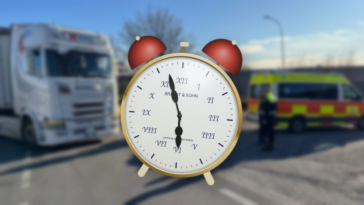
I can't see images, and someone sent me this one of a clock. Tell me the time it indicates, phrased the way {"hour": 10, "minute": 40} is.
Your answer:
{"hour": 5, "minute": 57}
